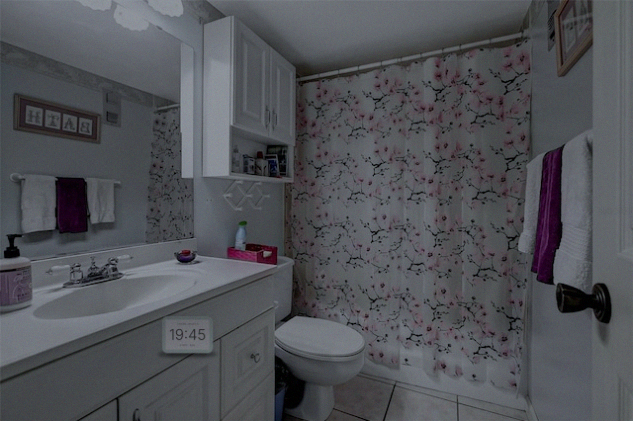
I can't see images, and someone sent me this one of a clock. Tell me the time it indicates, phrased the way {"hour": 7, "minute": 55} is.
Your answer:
{"hour": 19, "minute": 45}
